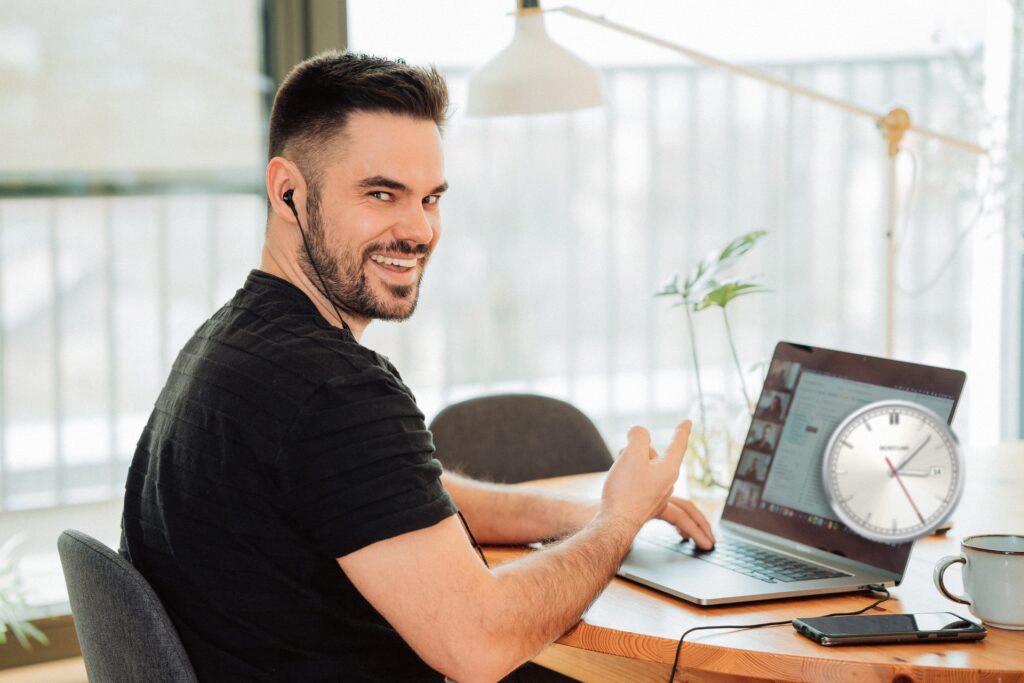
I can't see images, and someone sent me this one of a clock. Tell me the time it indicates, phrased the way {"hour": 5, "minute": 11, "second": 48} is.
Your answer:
{"hour": 3, "minute": 7, "second": 25}
